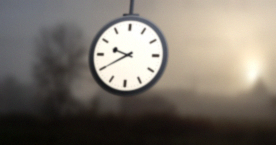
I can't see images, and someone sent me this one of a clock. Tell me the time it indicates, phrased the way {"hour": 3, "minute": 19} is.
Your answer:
{"hour": 9, "minute": 40}
